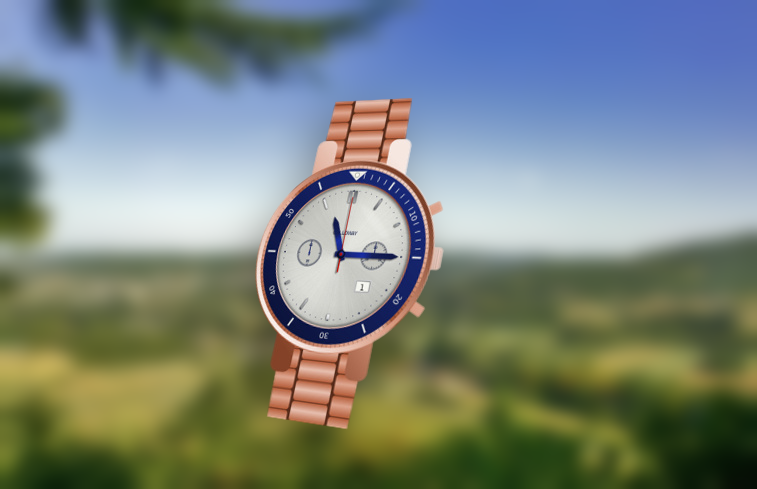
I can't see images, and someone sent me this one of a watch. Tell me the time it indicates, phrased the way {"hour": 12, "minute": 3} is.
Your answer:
{"hour": 11, "minute": 15}
